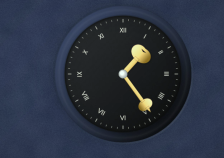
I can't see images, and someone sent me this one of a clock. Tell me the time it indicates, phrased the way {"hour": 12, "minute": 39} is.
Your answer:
{"hour": 1, "minute": 24}
